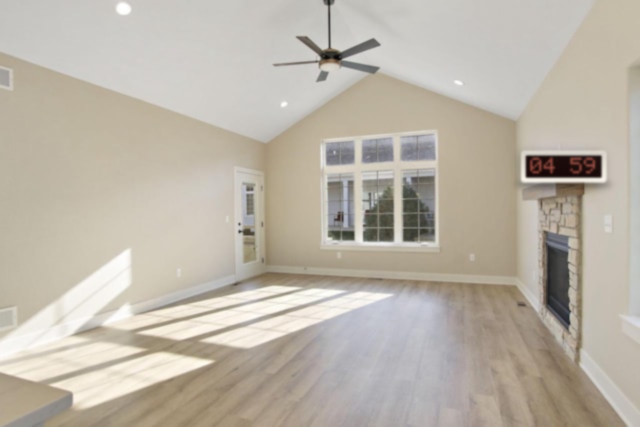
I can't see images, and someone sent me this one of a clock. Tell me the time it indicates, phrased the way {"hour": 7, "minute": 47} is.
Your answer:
{"hour": 4, "minute": 59}
